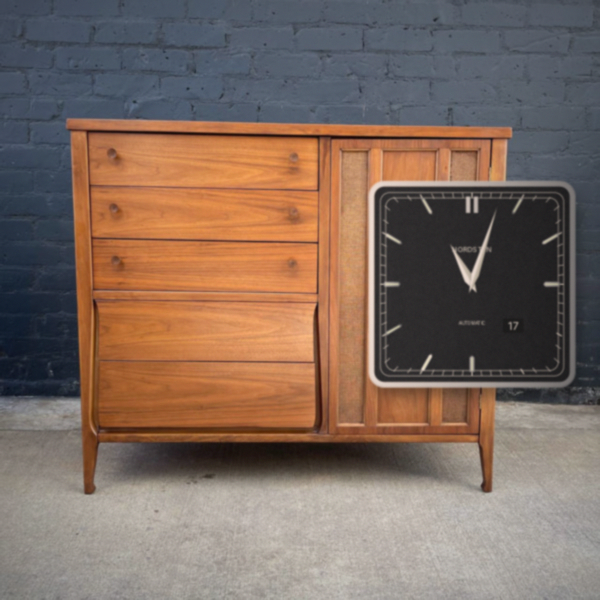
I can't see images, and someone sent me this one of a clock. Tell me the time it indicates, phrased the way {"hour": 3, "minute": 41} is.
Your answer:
{"hour": 11, "minute": 3}
